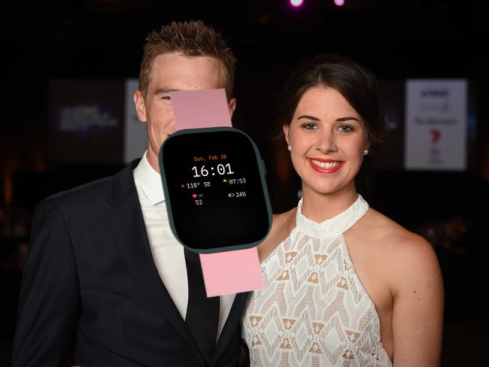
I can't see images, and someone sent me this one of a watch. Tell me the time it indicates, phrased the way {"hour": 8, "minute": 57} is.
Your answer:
{"hour": 16, "minute": 1}
